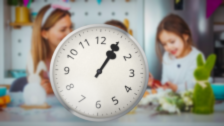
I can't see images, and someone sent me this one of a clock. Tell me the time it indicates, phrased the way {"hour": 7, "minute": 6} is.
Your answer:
{"hour": 1, "minute": 5}
